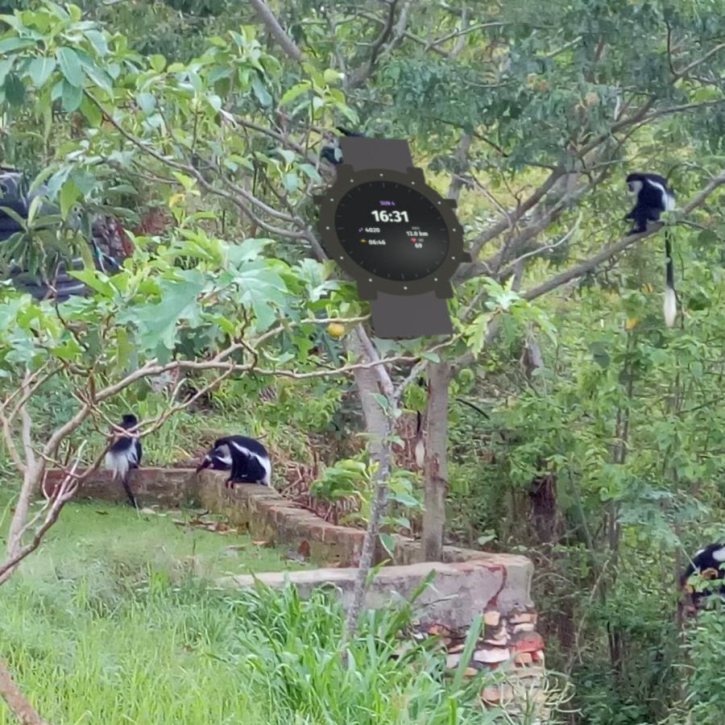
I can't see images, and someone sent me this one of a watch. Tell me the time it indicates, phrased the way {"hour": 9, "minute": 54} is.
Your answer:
{"hour": 16, "minute": 31}
